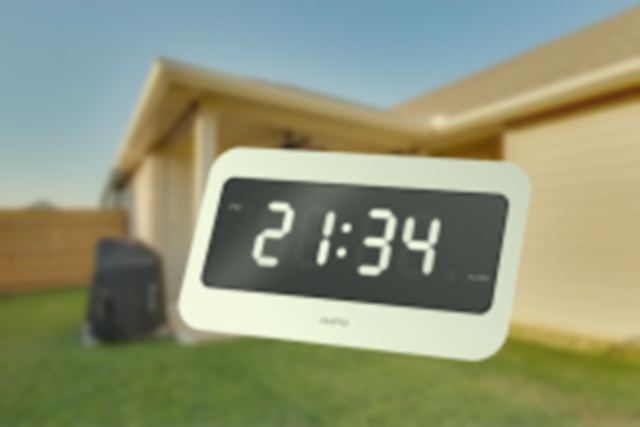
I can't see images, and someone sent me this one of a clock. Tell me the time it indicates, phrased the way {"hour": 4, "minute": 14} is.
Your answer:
{"hour": 21, "minute": 34}
